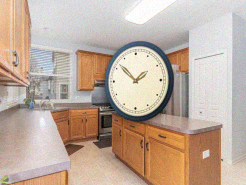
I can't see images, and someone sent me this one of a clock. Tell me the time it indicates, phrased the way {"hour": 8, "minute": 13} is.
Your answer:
{"hour": 1, "minute": 52}
